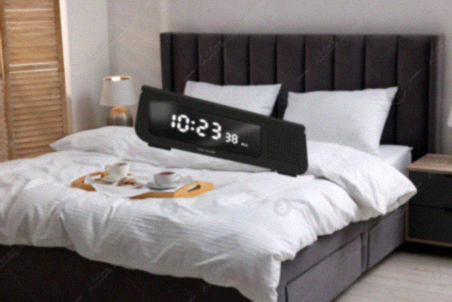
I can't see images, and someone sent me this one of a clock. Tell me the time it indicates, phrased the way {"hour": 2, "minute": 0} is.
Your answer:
{"hour": 10, "minute": 23}
